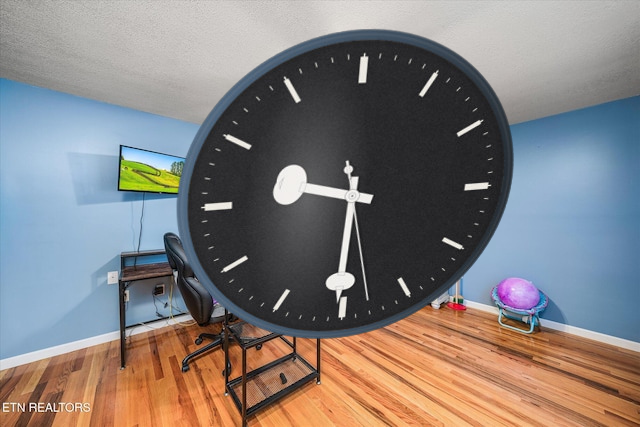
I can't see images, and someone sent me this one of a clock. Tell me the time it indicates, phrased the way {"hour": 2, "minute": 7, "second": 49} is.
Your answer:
{"hour": 9, "minute": 30, "second": 28}
